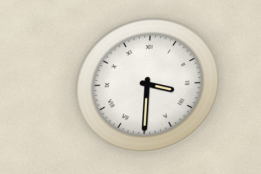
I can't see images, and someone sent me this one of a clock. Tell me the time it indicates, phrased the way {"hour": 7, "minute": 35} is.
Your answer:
{"hour": 3, "minute": 30}
